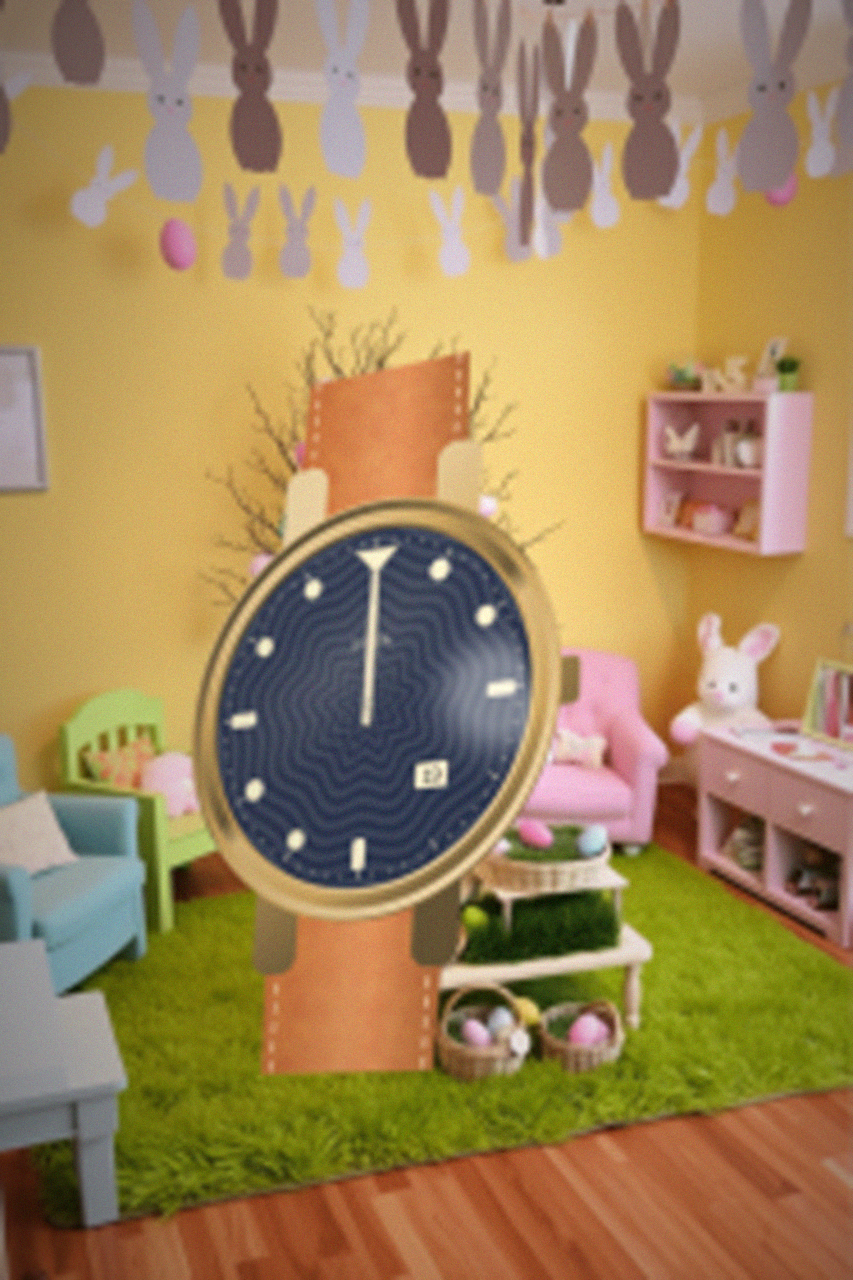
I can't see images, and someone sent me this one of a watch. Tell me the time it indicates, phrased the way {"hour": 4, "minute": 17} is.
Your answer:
{"hour": 12, "minute": 0}
